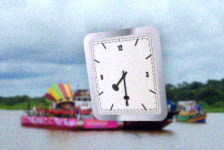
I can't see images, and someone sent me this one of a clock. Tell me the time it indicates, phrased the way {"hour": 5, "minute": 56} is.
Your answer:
{"hour": 7, "minute": 30}
